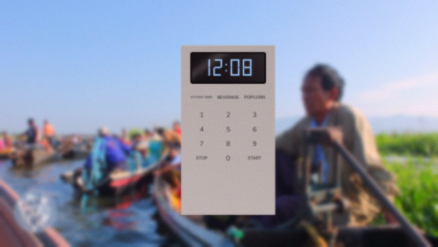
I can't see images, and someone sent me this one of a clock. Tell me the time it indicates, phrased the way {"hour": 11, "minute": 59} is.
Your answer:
{"hour": 12, "minute": 8}
